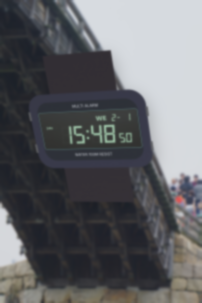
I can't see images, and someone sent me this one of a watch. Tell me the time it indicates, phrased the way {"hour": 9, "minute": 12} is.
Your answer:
{"hour": 15, "minute": 48}
